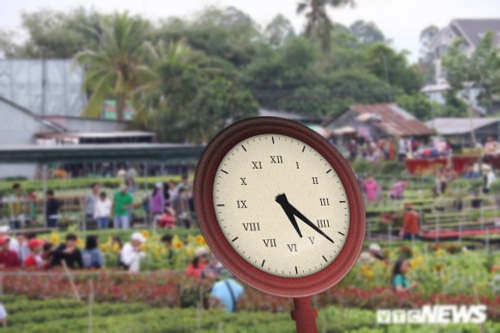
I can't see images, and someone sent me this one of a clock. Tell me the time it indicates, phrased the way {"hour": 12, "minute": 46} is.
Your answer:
{"hour": 5, "minute": 22}
